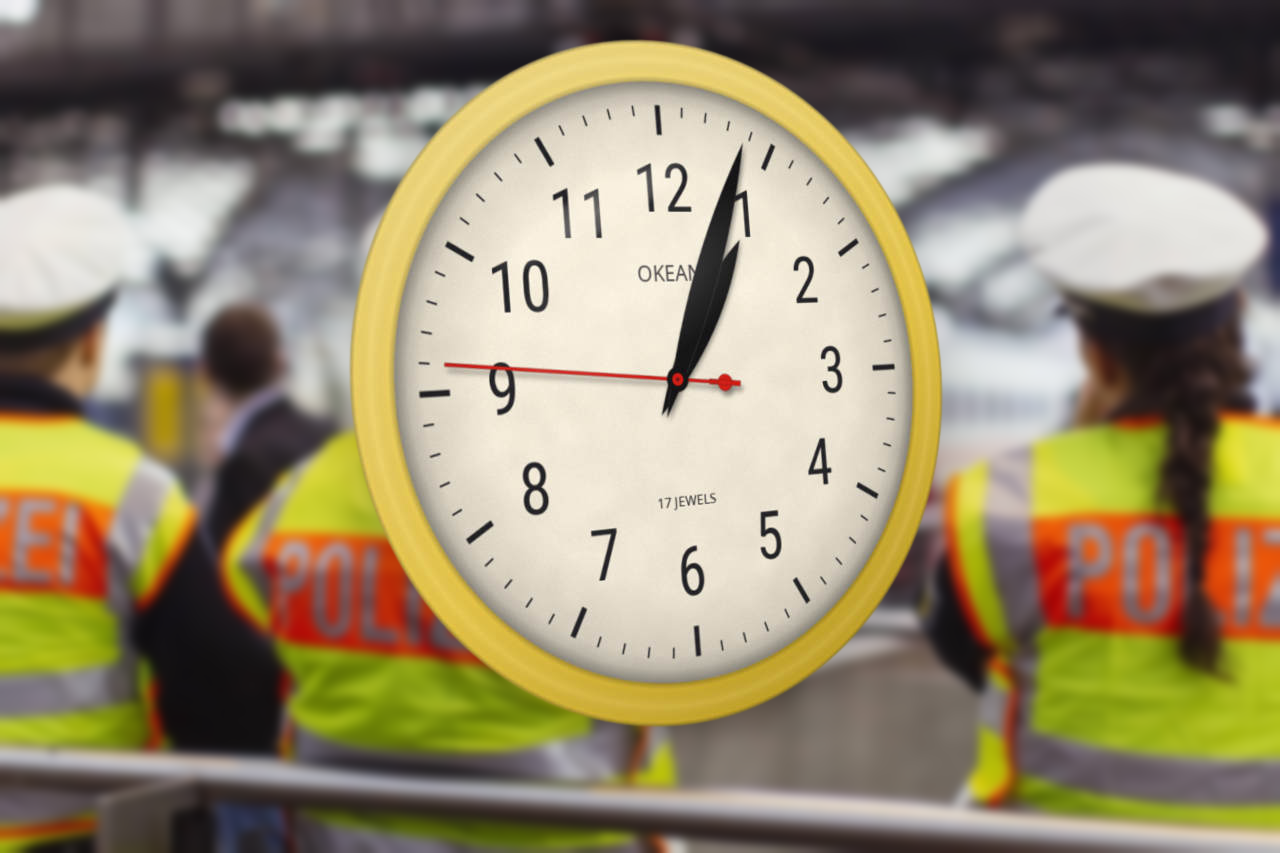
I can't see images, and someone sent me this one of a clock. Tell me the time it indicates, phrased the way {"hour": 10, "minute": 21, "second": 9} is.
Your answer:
{"hour": 1, "minute": 3, "second": 46}
